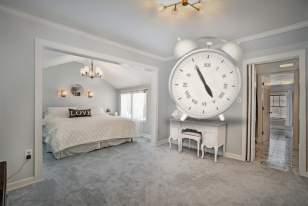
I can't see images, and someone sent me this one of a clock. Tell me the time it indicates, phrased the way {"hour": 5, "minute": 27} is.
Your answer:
{"hour": 4, "minute": 55}
